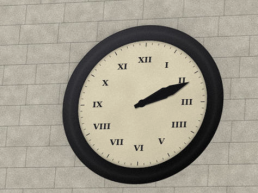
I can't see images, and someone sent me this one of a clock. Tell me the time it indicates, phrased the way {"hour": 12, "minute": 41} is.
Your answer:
{"hour": 2, "minute": 11}
